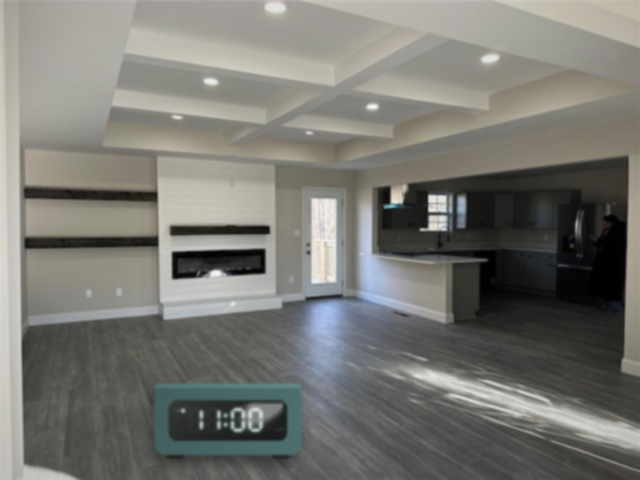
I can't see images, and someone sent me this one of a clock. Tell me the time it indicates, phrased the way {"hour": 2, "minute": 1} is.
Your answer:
{"hour": 11, "minute": 0}
